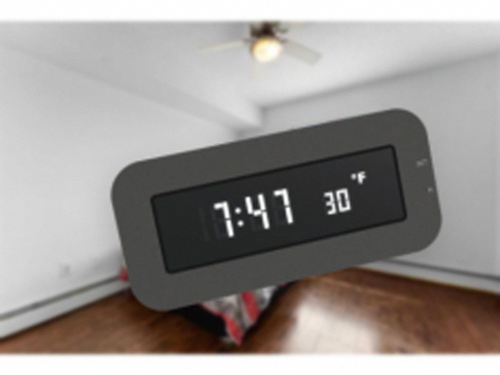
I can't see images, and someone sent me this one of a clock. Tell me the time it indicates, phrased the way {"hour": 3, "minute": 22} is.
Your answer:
{"hour": 7, "minute": 47}
